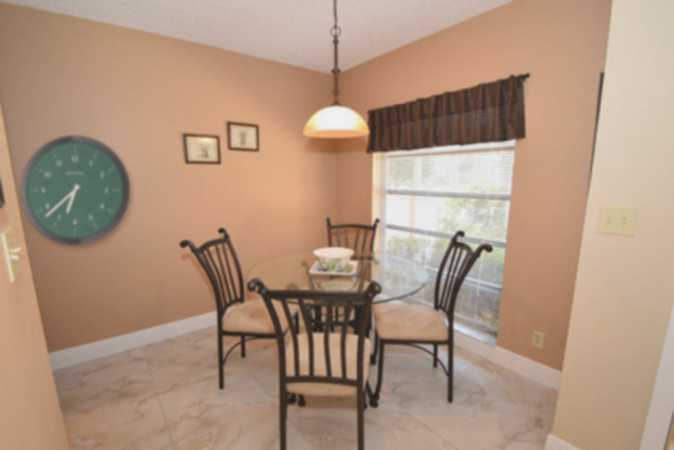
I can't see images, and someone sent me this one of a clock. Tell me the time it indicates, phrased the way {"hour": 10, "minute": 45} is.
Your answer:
{"hour": 6, "minute": 38}
